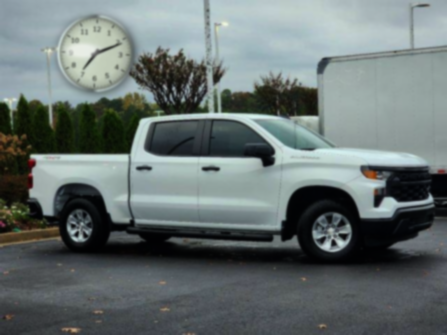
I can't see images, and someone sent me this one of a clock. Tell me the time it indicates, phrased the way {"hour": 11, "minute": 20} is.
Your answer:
{"hour": 7, "minute": 11}
